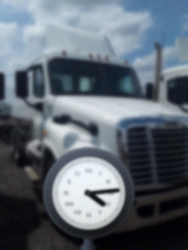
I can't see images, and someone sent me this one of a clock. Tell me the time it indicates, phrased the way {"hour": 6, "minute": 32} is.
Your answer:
{"hour": 4, "minute": 14}
